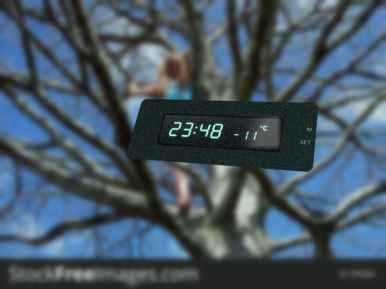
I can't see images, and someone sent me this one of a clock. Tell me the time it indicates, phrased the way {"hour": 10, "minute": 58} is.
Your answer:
{"hour": 23, "minute": 48}
